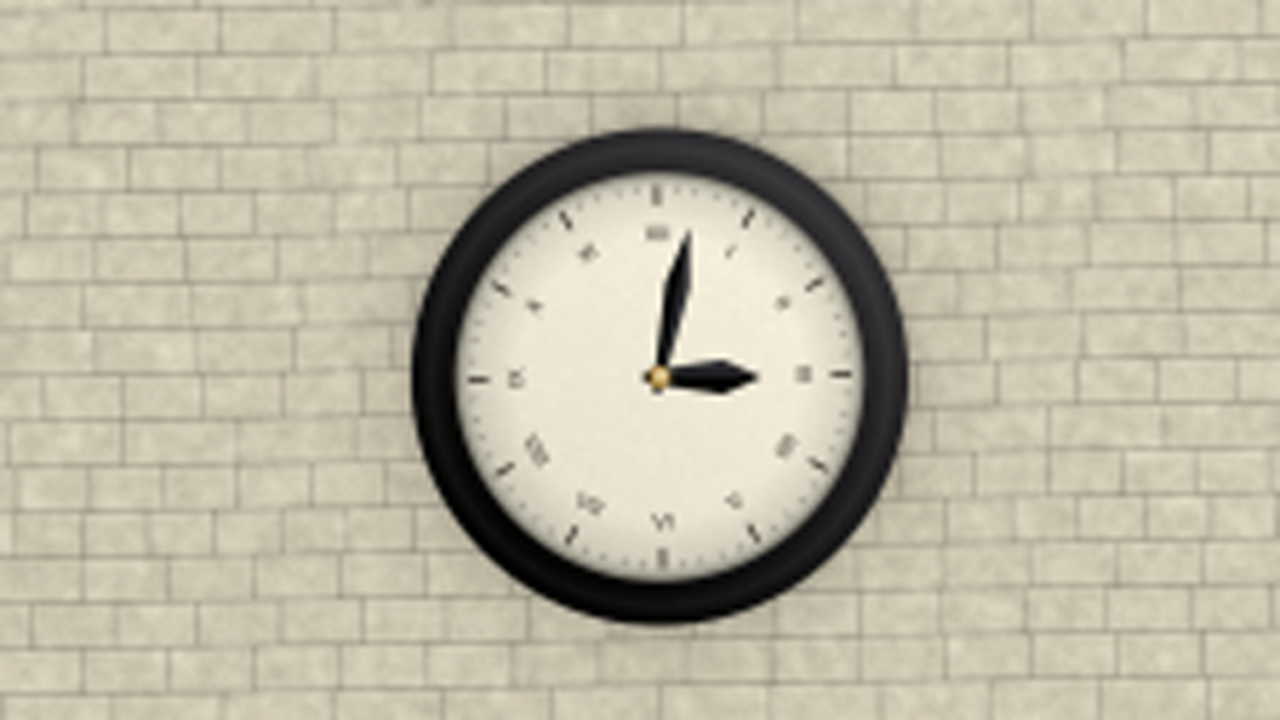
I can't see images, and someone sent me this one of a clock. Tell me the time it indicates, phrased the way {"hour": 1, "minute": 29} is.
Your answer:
{"hour": 3, "minute": 2}
